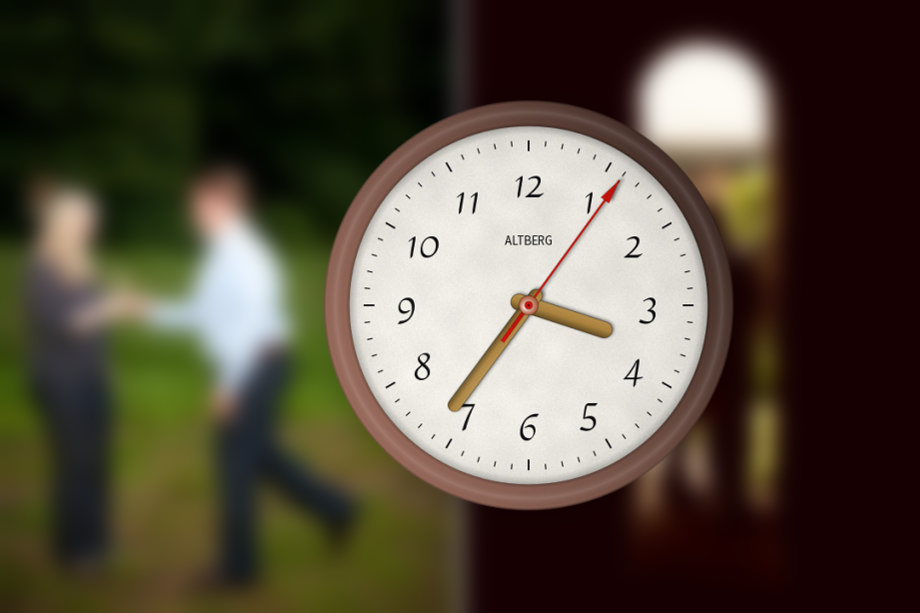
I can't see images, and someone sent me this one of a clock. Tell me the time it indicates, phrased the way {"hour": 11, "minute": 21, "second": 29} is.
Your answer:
{"hour": 3, "minute": 36, "second": 6}
